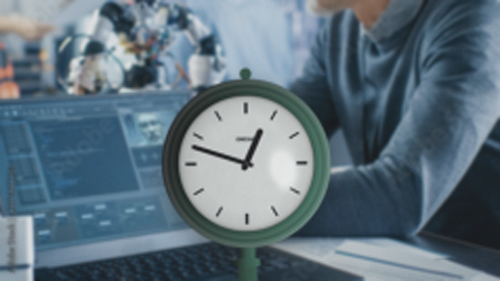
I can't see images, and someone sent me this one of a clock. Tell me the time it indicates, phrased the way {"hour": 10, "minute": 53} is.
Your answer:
{"hour": 12, "minute": 48}
